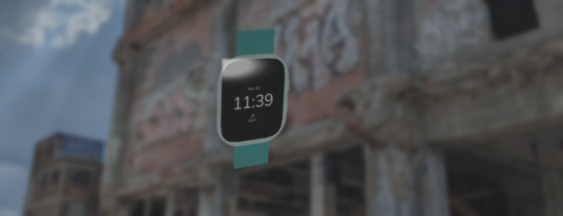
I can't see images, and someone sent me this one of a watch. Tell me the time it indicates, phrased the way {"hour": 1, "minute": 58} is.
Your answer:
{"hour": 11, "minute": 39}
